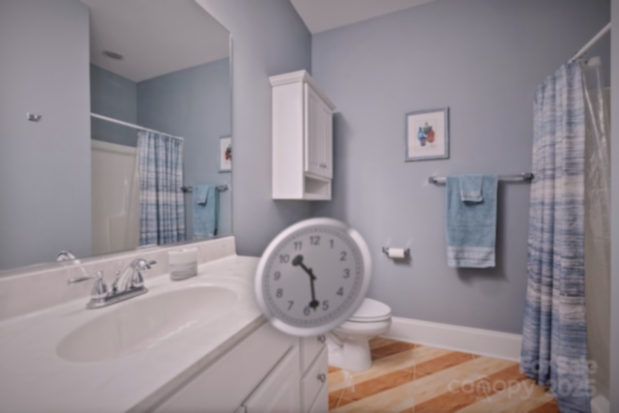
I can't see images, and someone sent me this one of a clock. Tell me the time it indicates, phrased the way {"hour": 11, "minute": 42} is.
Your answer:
{"hour": 10, "minute": 28}
